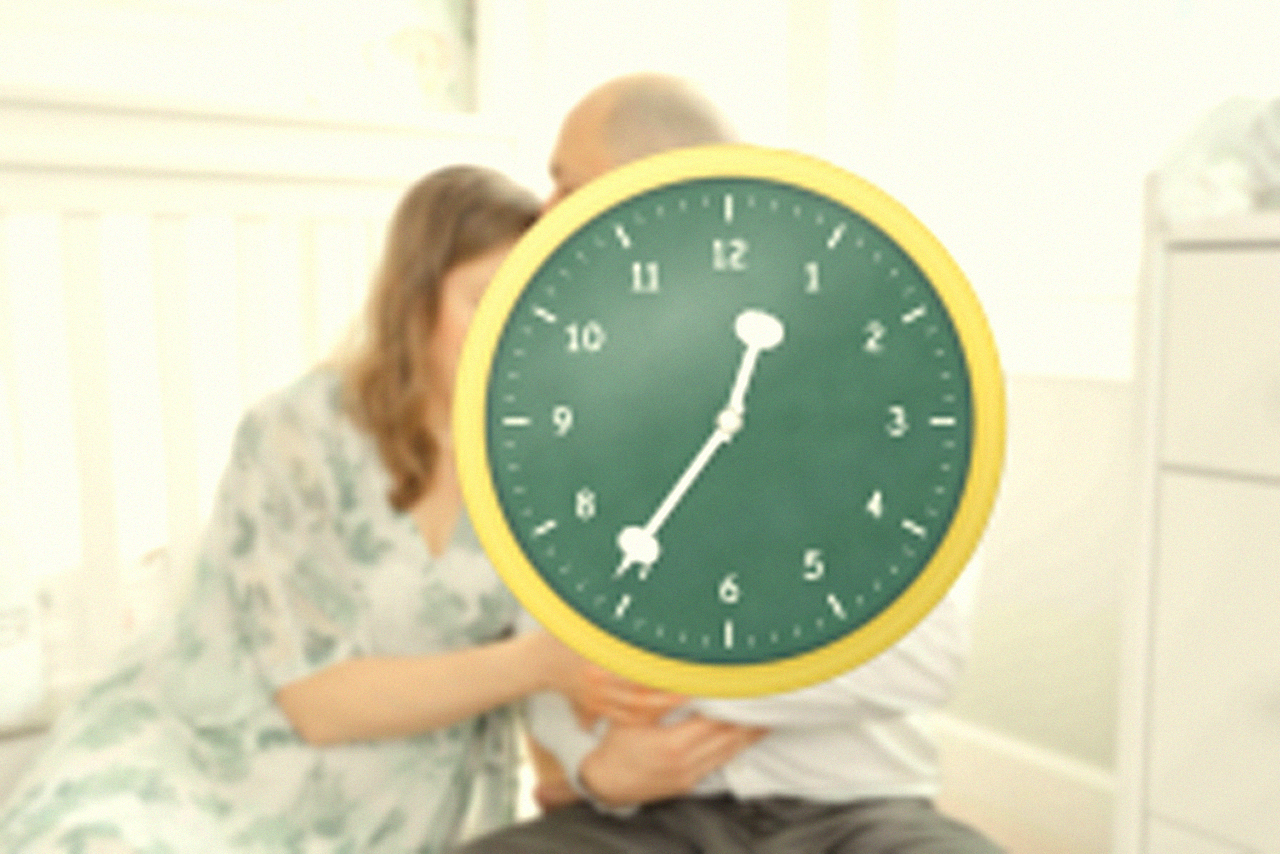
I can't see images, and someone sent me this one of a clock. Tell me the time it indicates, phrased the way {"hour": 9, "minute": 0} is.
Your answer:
{"hour": 12, "minute": 36}
